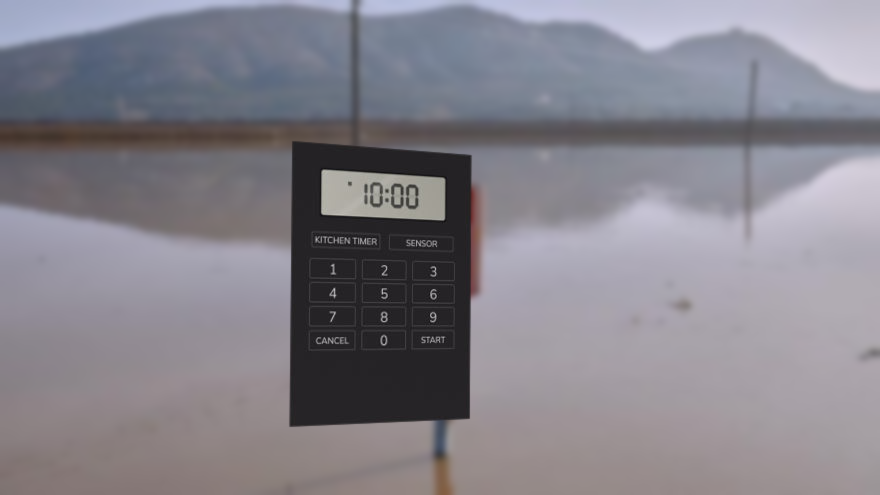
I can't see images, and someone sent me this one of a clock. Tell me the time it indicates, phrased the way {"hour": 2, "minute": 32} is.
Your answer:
{"hour": 10, "minute": 0}
